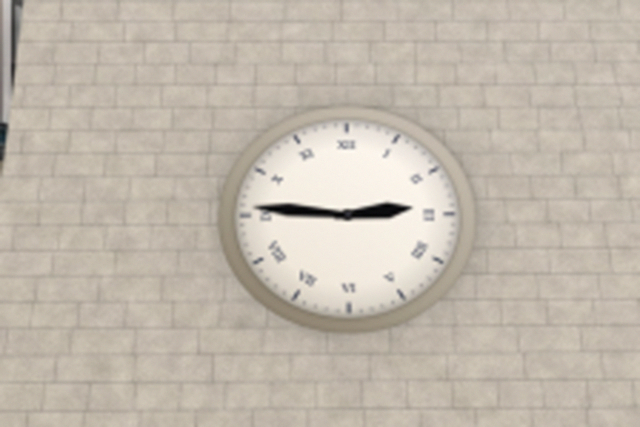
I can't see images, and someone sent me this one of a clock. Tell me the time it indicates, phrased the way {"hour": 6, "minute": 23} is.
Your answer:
{"hour": 2, "minute": 46}
